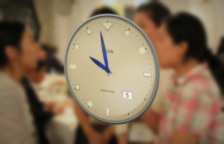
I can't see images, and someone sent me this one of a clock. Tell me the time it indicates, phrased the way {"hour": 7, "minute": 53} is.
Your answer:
{"hour": 9, "minute": 58}
